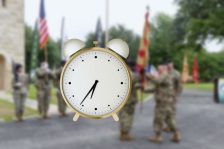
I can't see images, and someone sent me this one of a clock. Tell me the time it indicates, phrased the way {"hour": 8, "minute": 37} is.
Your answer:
{"hour": 6, "minute": 36}
